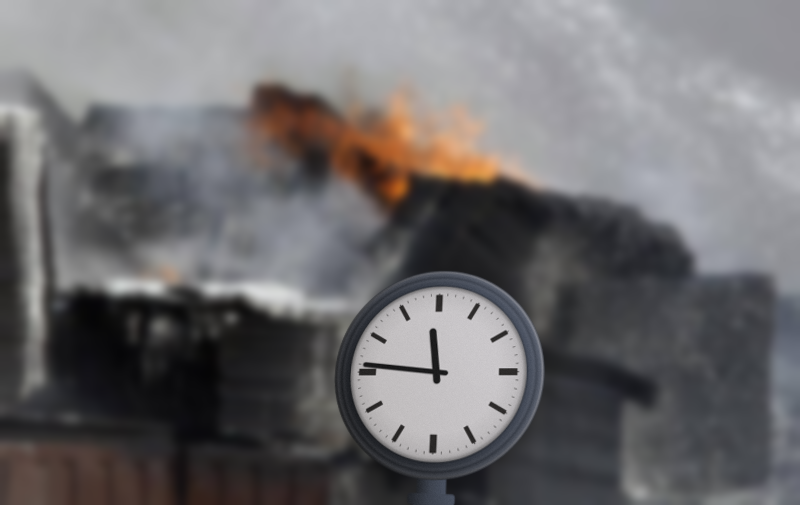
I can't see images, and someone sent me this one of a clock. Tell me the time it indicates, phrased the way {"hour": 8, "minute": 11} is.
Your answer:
{"hour": 11, "minute": 46}
